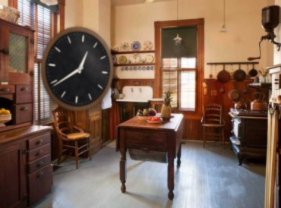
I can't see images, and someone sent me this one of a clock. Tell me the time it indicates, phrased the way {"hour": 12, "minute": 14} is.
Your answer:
{"hour": 12, "minute": 39}
